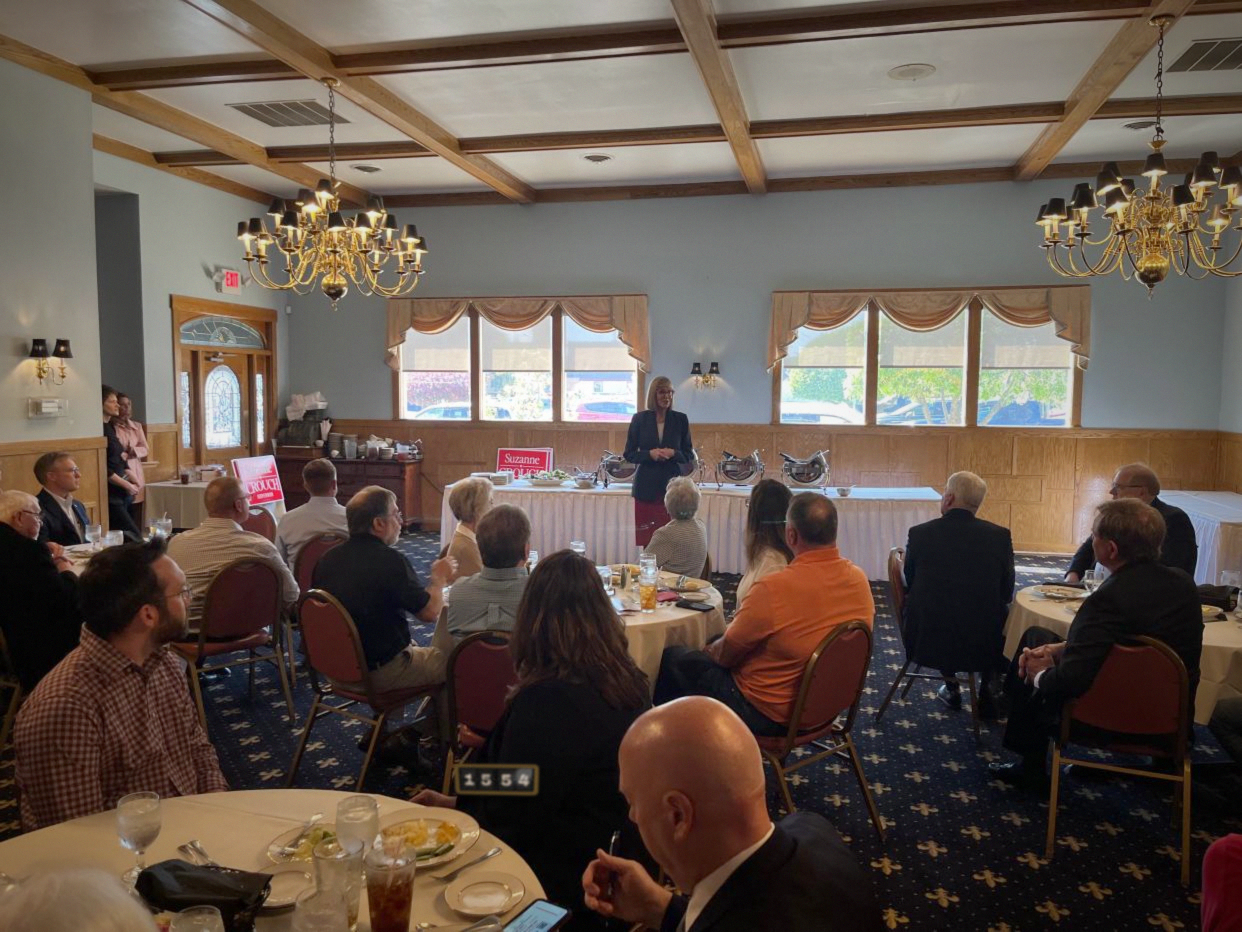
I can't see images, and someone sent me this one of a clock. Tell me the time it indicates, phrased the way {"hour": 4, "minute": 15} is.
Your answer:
{"hour": 15, "minute": 54}
